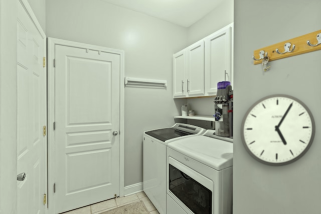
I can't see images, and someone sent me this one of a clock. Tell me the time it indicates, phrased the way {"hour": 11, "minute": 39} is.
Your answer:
{"hour": 5, "minute": 5}
